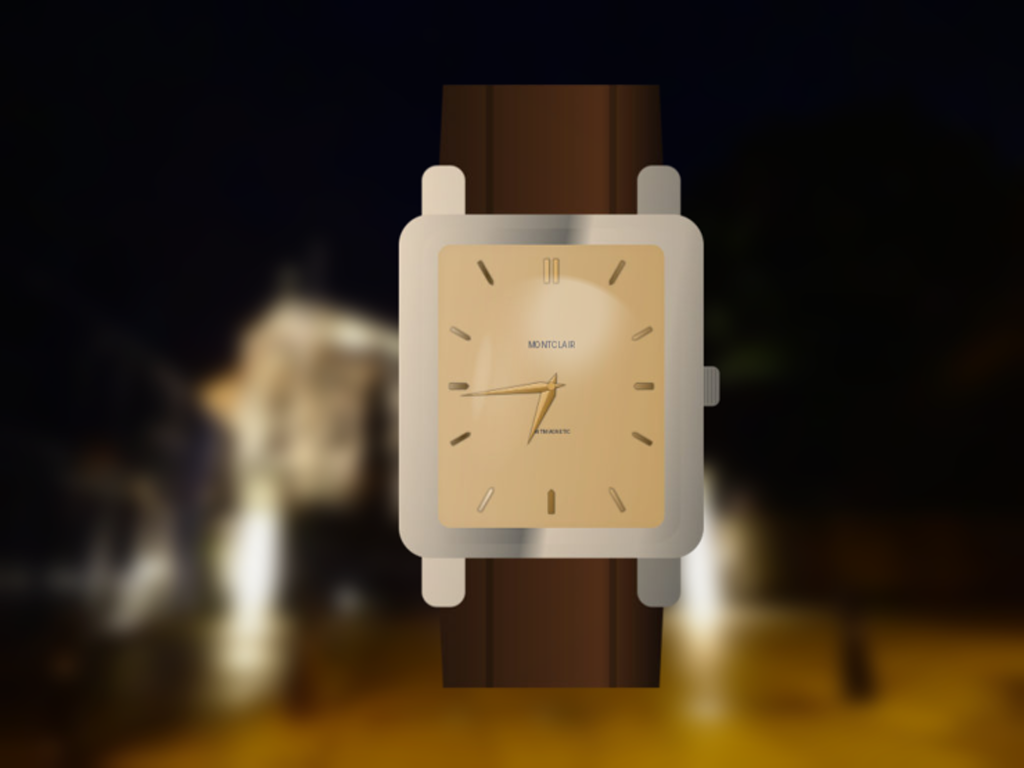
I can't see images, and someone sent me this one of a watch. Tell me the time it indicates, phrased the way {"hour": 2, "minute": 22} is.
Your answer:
{"hour": 6, "minute": 44}
